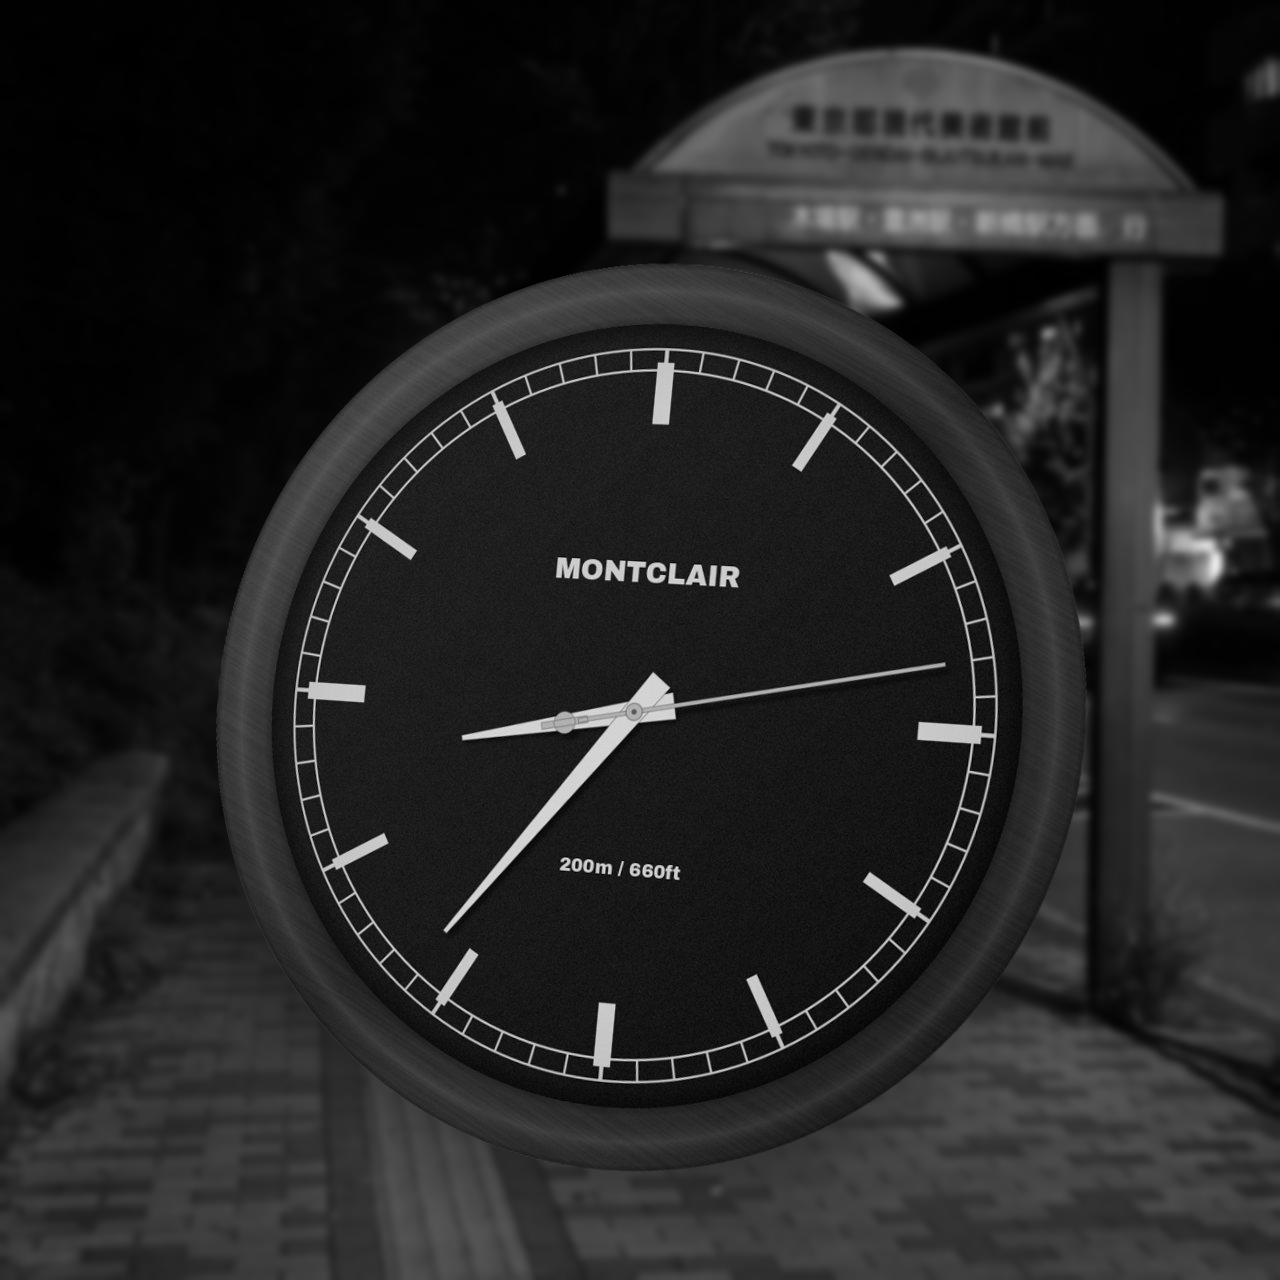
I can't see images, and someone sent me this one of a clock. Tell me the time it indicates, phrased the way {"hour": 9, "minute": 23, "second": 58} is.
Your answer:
{"hour": 8, "minute": 36, "second": 13}
